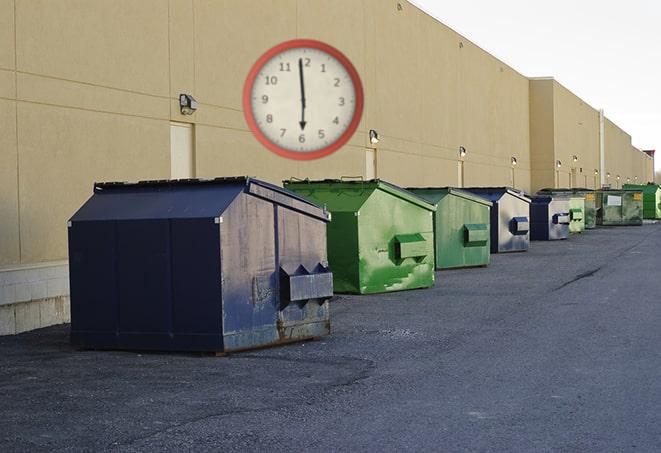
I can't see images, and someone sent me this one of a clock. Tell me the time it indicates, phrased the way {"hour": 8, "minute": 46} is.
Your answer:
{"hour": 5, "minute": 59}
